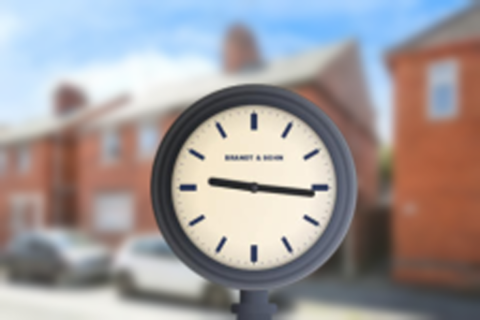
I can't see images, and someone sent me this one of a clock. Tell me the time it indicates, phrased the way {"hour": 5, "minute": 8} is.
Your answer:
{"hour": 9, "minute": 16}
